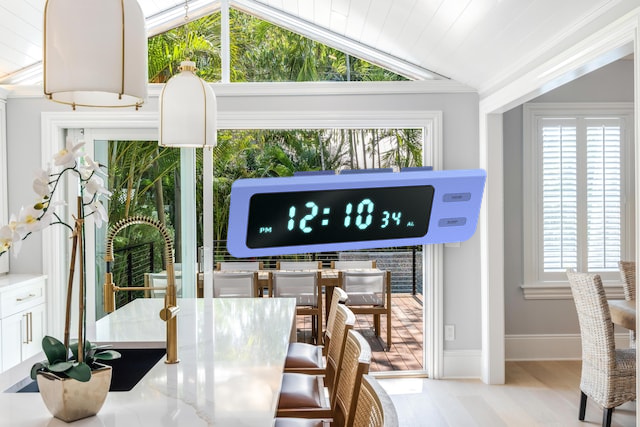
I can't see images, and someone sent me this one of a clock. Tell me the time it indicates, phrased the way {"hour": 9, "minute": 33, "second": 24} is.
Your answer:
{"hour": 12, "minute": 10, "second": 34}
